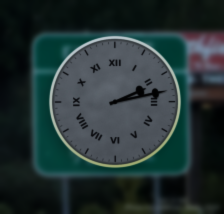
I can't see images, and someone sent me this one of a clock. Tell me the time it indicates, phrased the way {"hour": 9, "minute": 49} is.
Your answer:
{"hour": 2, "minute": 13}
